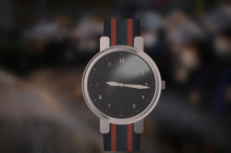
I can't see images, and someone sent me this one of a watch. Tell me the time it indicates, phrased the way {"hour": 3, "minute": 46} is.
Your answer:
{"hour": 9, "minute": 16}
